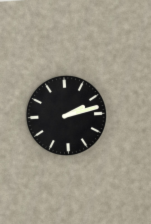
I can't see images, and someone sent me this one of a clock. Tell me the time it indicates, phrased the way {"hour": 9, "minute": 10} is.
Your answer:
{"hour": 2, "minute": 13}
